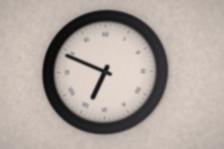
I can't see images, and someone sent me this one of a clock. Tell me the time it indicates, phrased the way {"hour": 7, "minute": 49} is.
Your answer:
{"hour": 6, "minute": 49}
